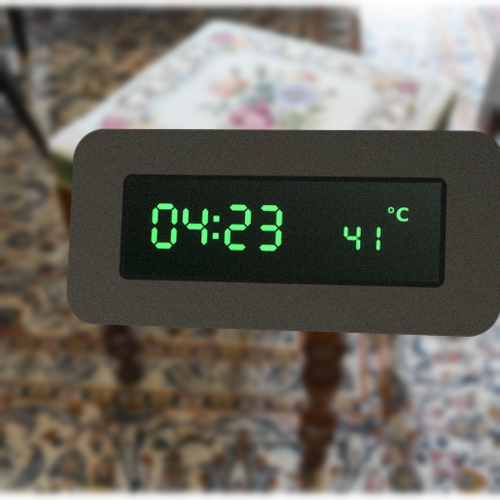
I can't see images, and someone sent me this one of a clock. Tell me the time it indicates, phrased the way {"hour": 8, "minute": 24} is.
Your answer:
{"hour": 4, "minute": 23}
